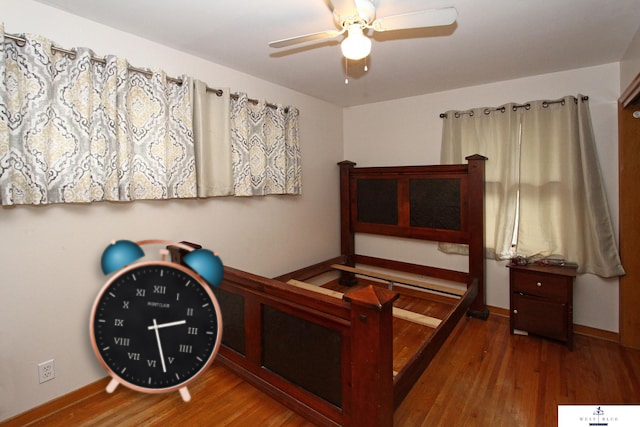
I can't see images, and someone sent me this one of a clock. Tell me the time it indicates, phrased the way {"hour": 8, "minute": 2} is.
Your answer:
{"hour": 2, "minute": 27}
